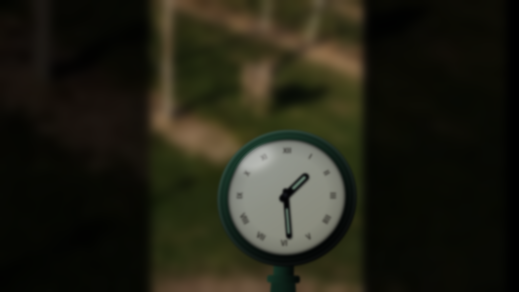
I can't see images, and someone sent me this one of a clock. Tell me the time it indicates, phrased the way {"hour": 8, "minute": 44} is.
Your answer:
{"hour": 1, "minute": 29}
